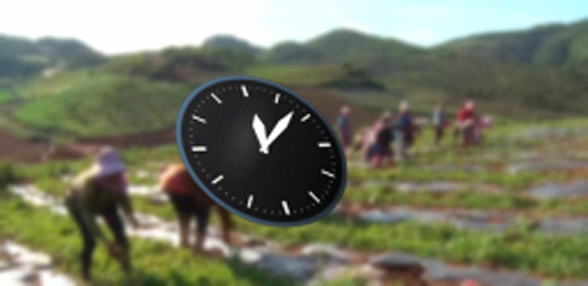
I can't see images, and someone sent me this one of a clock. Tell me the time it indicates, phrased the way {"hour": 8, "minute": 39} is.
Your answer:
{"hour": 12, "minute": 8}
